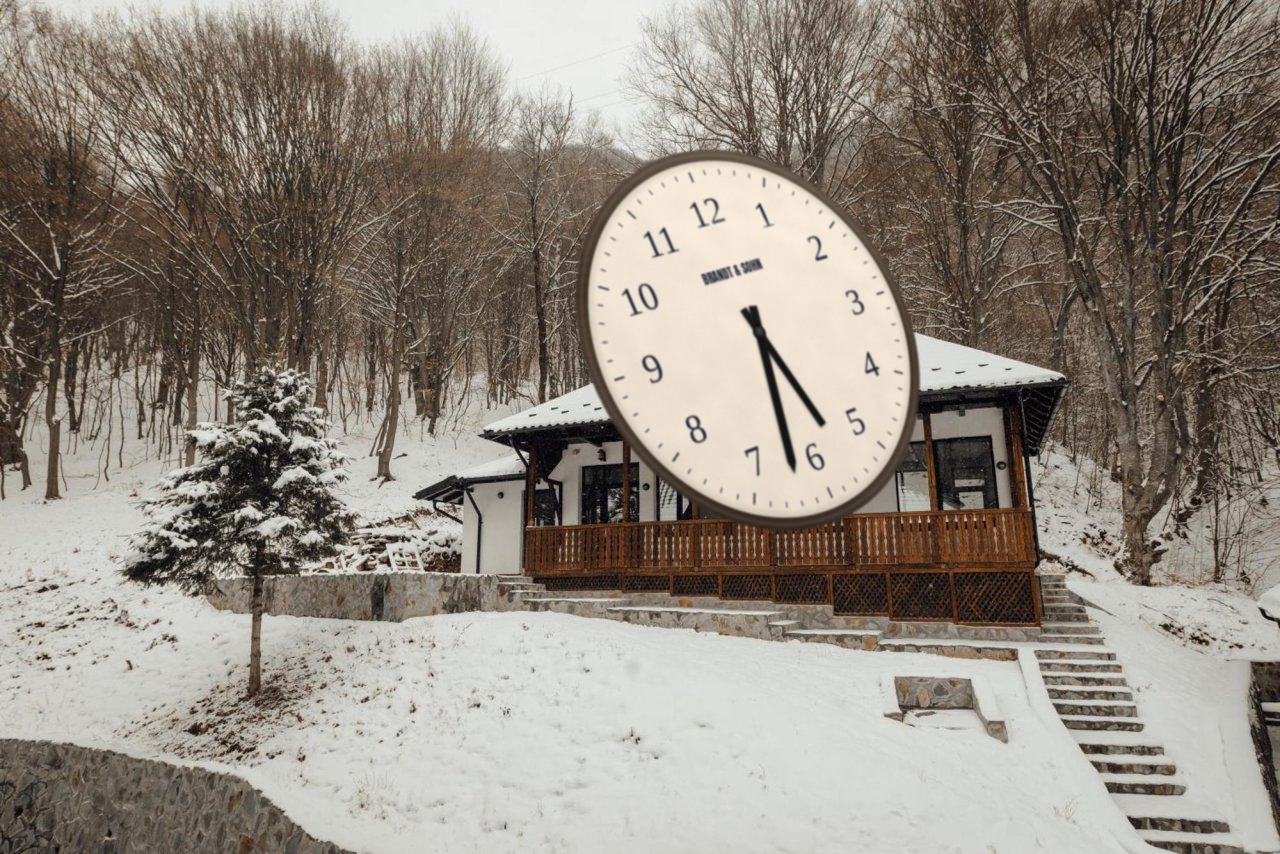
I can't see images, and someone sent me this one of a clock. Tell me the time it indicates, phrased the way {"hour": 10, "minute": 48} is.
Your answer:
{"hour": 5, "minute": 32}
